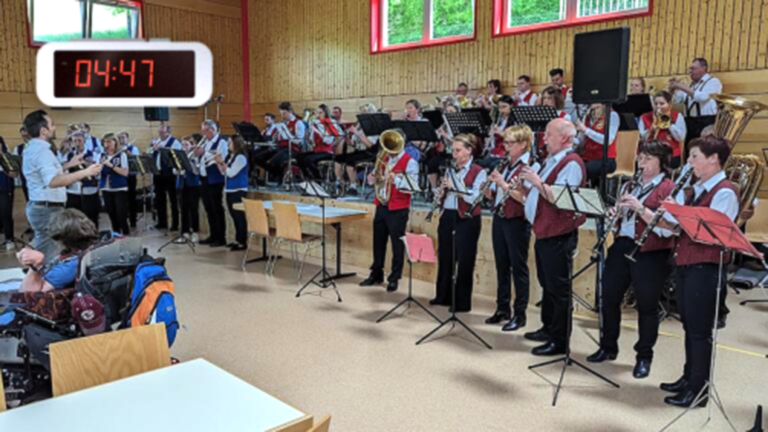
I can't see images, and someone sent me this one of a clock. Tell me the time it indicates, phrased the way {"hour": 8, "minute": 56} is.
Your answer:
{"hour": 4, "minute": 47}
